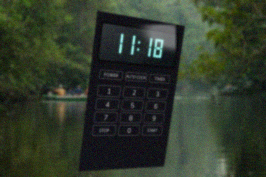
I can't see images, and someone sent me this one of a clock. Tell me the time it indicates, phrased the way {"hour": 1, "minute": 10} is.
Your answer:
{"hour": 11, "minute": 18}
